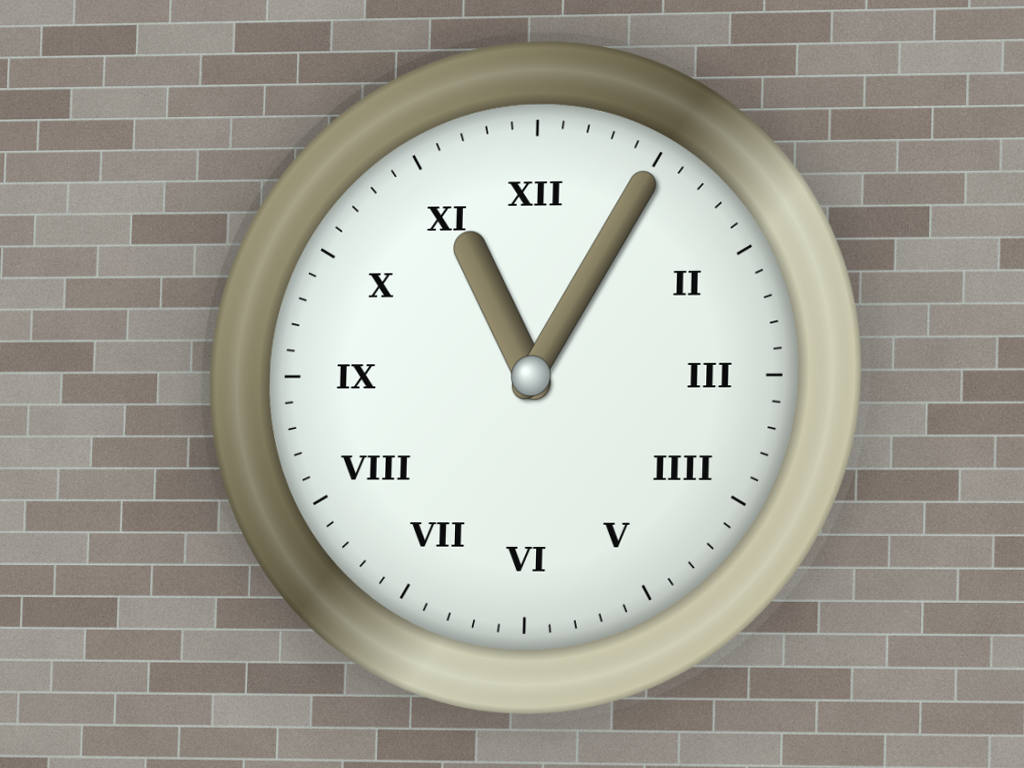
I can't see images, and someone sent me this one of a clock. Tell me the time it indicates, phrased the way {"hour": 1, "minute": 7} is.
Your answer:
{"hour": 11, "minute": 5}
